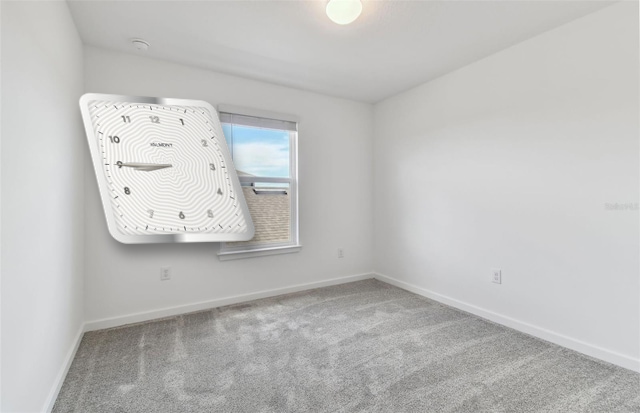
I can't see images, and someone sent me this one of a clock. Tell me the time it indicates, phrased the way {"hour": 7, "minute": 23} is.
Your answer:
{"hour": 8, "minute": 45}
